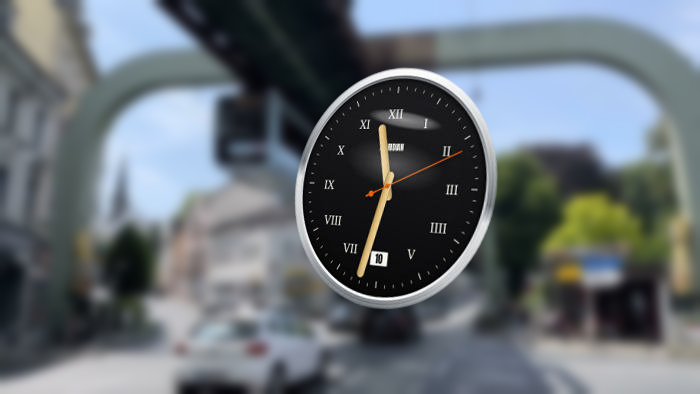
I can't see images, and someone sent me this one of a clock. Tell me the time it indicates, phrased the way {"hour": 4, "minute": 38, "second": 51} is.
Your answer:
{"hour": 11, "minute": 32, "second": 11}
